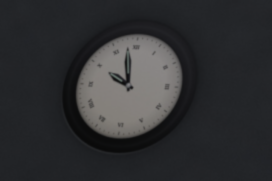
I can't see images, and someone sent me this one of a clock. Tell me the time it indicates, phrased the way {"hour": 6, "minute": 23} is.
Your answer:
{"hour": 9, "minute": 58}
